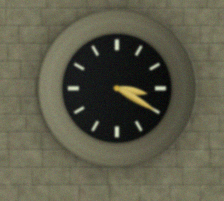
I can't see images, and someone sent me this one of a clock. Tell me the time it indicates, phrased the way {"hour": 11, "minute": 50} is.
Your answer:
{"hour": 3, "minute": 20}
